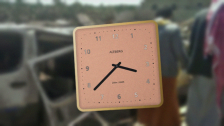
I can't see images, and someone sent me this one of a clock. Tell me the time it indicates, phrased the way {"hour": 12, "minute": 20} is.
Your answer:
{"hour": 3, "minute": 38}
